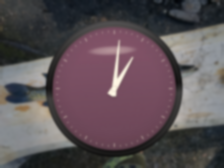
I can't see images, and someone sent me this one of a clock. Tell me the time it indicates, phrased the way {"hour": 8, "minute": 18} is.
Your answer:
{"hour": 1, "minute": 1}
